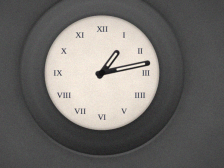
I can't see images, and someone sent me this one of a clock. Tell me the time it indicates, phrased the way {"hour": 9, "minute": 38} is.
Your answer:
{"hour": 1, "minute": 13}
